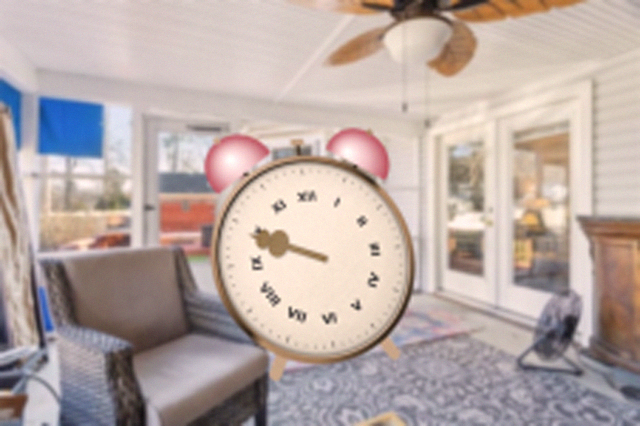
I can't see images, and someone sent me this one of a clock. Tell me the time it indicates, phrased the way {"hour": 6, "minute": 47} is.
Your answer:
{"hour": 9, "minute": 49}
